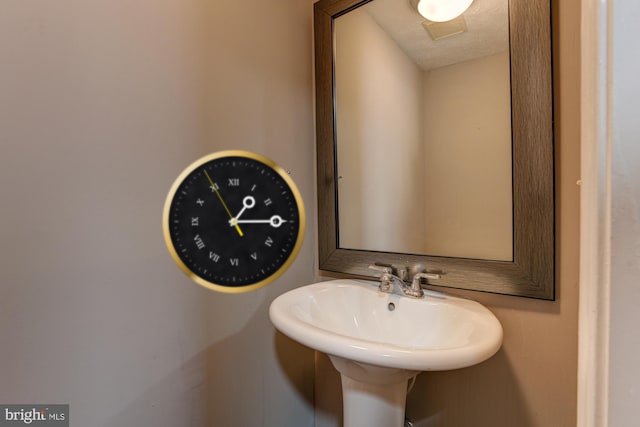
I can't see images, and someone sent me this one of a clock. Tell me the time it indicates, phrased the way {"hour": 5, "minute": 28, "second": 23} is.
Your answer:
{"hour": 1, "minute": 14, "second": 55}
